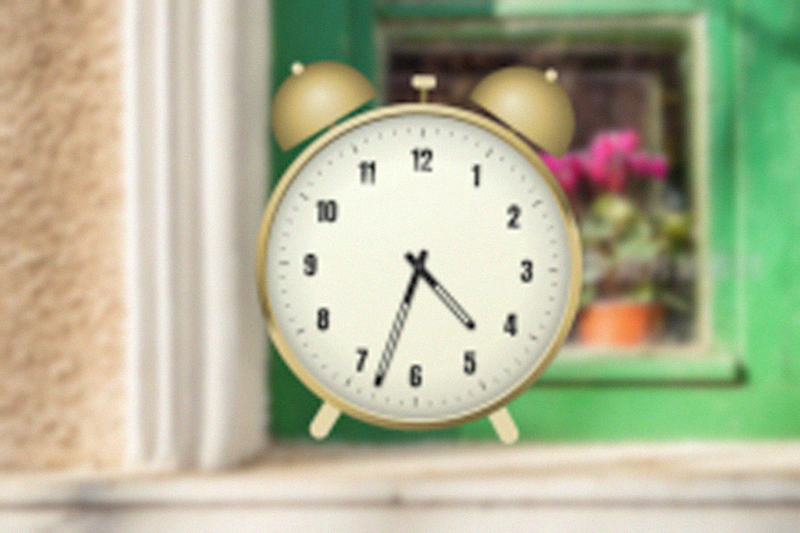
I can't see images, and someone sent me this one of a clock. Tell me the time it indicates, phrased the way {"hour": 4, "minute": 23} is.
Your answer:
{"hour": 4, "minute": 33}
